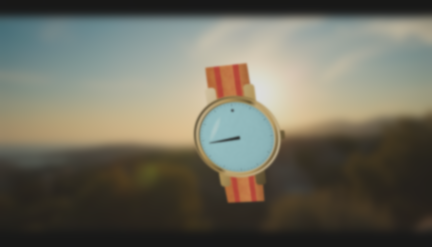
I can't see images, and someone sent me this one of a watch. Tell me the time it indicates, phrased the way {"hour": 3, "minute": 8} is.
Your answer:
{"hour": 8, "minute": 44}
